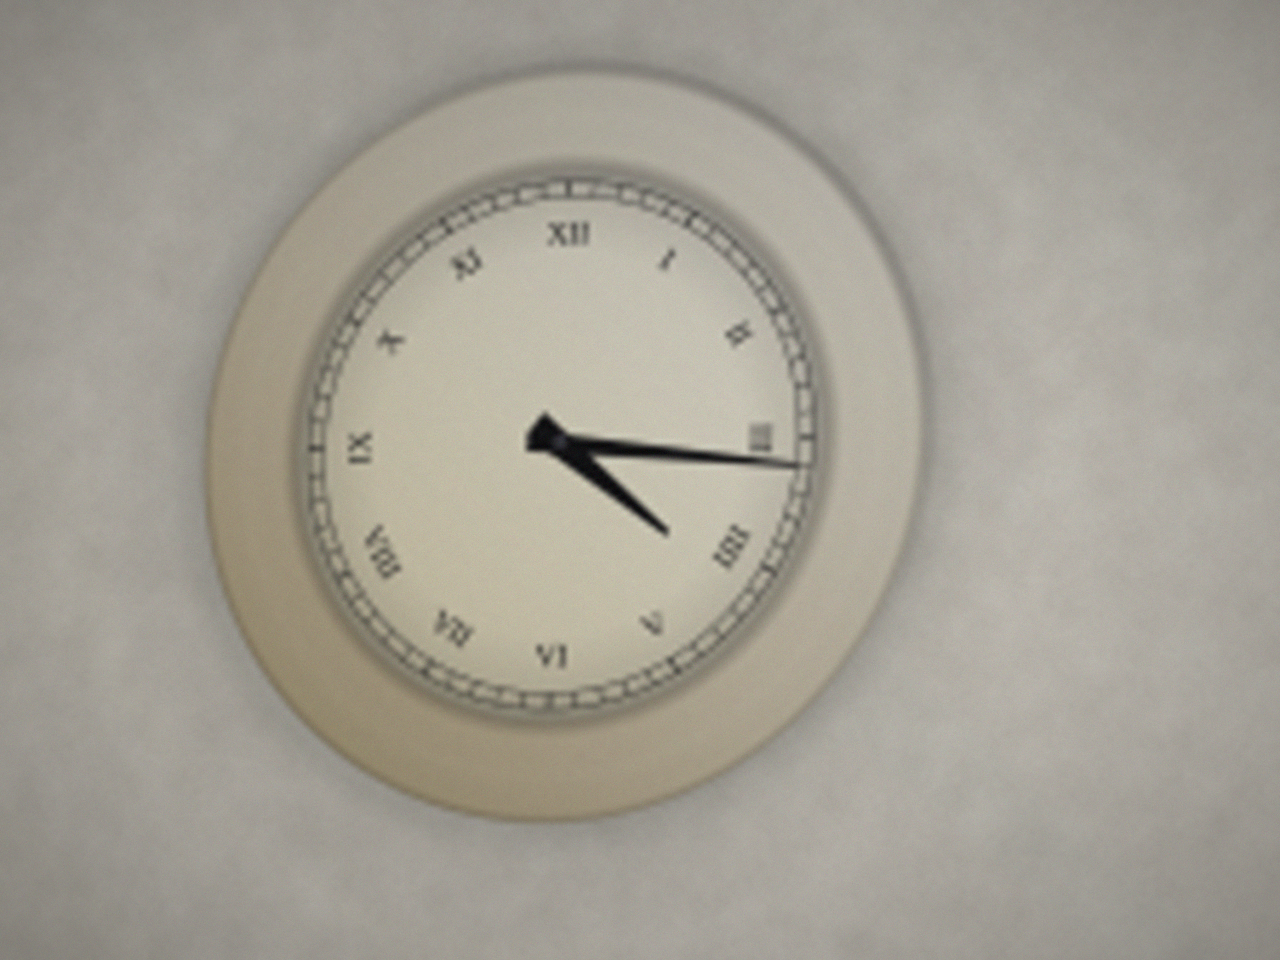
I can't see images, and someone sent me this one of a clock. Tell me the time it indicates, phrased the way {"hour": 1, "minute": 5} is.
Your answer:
{"hour": 4, "minute": 16}
